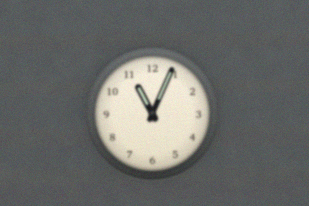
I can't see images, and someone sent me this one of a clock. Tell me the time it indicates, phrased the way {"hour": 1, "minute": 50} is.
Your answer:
{"hour": 11, "minute": 4}
